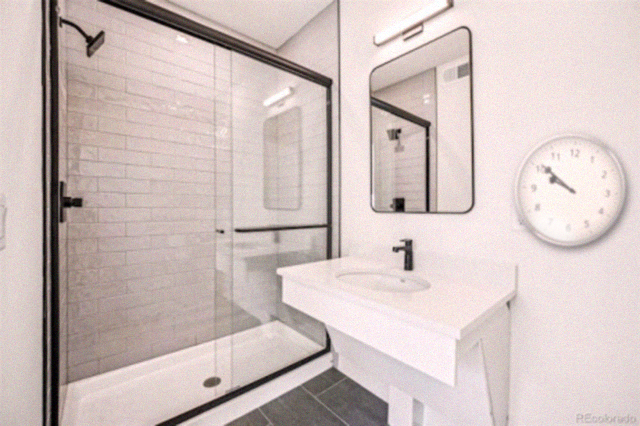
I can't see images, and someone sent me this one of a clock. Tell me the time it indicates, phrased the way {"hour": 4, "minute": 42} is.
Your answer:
{"hour": 9, "minute": 51}
